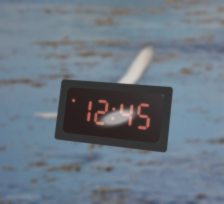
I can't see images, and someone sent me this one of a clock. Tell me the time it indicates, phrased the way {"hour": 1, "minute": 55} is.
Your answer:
{"hour": 12, "minute": 45}
